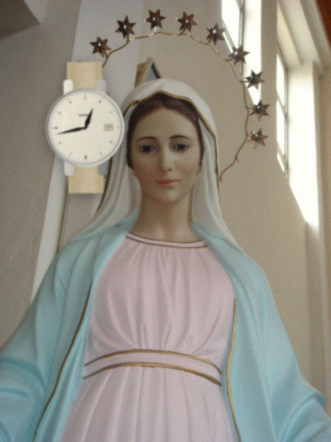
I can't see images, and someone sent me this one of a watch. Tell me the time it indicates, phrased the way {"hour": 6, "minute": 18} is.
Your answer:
{"hour": 12, "minute": 43}
